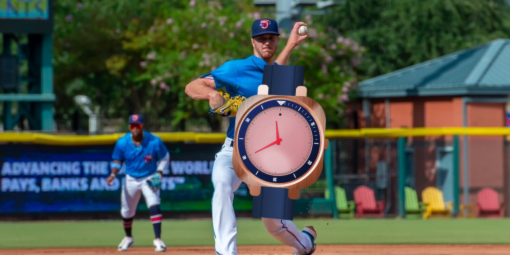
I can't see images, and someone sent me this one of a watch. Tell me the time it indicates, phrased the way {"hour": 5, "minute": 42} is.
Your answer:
{"hour": 11, "minute": 40}
